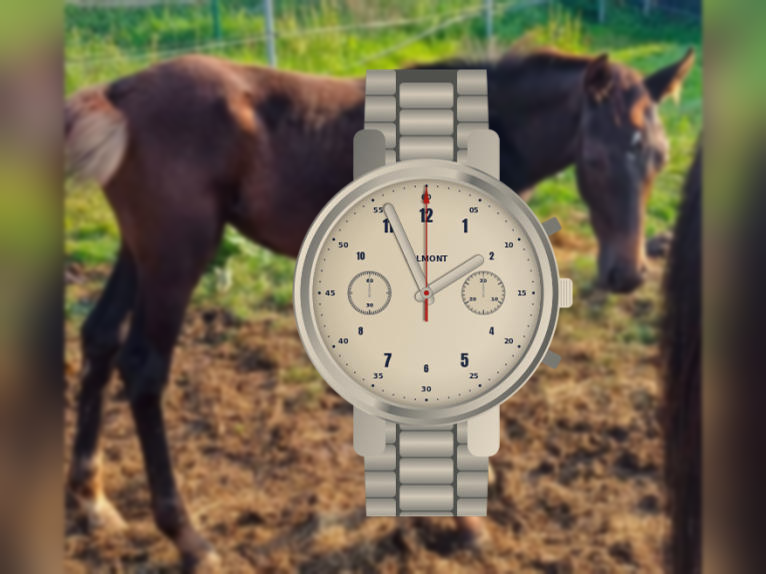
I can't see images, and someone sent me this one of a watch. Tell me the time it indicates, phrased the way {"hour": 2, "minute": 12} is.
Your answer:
{"hour": 1, "minute": 56}
